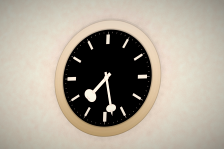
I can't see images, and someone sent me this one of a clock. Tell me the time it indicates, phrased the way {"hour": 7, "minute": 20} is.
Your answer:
{"hour": 7, "minute": 28}
